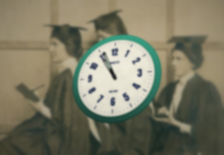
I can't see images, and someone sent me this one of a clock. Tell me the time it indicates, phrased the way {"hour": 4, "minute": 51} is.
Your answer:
{"hour": 10, "minute": 56}
